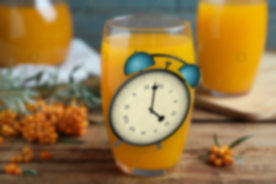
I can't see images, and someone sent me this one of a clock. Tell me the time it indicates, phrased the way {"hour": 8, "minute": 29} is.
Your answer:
{"hour": 3, "minute": 58}
